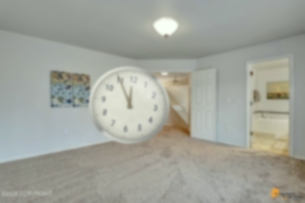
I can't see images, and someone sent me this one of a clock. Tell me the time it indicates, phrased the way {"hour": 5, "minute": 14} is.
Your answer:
{"hour": 11, "minute": 55}
